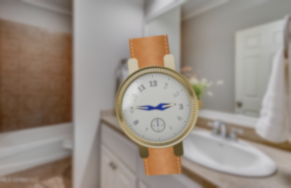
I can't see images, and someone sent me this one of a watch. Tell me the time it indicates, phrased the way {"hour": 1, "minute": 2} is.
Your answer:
{"hour": 2, "minute": 46}
